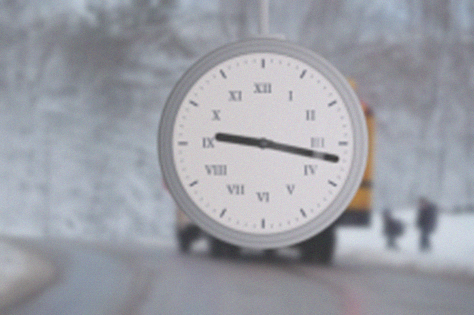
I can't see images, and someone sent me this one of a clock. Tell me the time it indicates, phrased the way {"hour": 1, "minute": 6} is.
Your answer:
{"hour": 9, "minute": 17}
